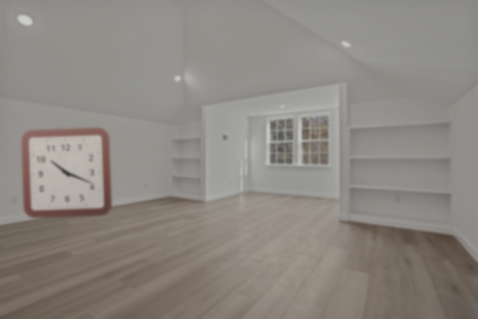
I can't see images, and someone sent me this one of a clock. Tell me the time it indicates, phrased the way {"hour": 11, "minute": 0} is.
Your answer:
{"hour": 10, "minute": 19}
